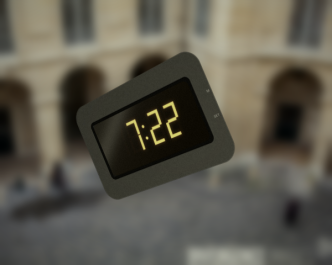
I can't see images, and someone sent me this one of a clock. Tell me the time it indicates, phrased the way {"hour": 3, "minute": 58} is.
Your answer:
{"hour": 7, "minute": 22}
